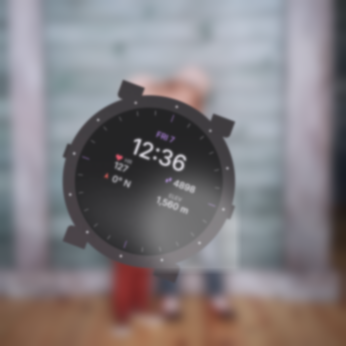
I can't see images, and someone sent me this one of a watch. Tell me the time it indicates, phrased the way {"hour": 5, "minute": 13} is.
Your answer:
{"hour": 12, "minute": 36}
